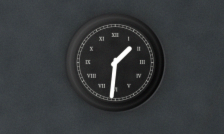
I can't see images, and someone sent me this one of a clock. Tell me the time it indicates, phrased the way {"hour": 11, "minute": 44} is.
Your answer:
{"hour": 1, "minute": 31}
